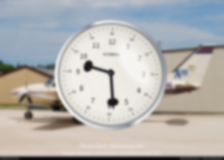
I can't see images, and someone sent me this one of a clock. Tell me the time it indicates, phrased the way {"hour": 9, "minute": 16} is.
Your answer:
{"hour": 9, "minute": 29}
